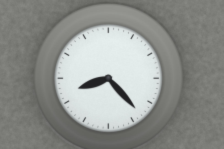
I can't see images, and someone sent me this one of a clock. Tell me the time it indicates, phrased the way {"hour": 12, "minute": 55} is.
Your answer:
{"hour": 8, "minute": 23}
